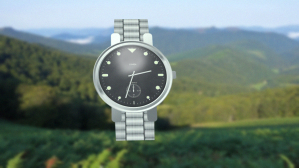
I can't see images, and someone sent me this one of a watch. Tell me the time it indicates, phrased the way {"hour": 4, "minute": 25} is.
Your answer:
{"hour": 2, "minute": 33}
